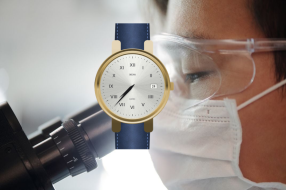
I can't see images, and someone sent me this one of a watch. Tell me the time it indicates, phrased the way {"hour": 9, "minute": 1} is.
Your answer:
{"hour": 7, "minute": 37}
